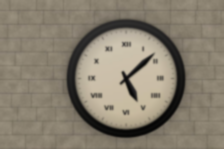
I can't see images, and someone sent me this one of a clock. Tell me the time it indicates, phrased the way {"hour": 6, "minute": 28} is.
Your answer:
{"hour": 5, "minute": 8}
